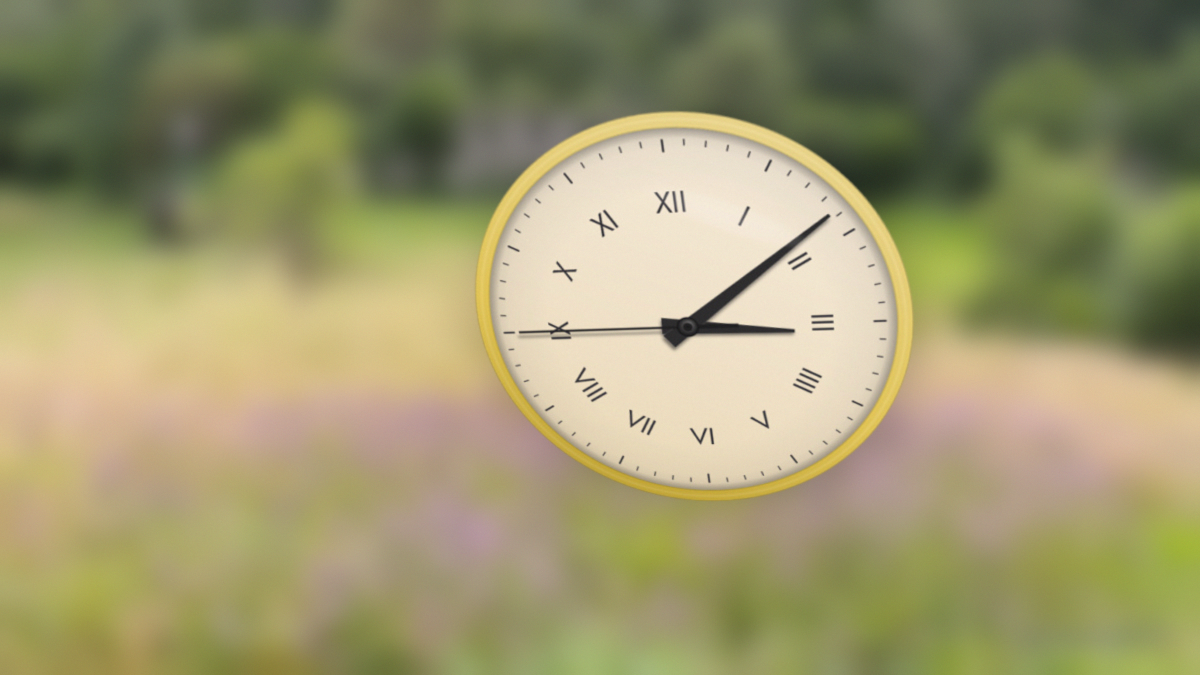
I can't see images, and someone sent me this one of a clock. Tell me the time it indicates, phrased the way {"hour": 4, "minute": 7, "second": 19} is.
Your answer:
{"hour": 3, "minute": 8, "second": 45}
